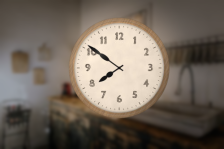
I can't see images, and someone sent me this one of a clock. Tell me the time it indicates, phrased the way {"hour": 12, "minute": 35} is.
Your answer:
{"hour": 7, "minute": 51}
